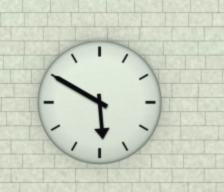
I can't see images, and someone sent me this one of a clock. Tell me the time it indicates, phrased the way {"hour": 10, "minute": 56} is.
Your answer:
{"hour": 5, "minute": 50}
